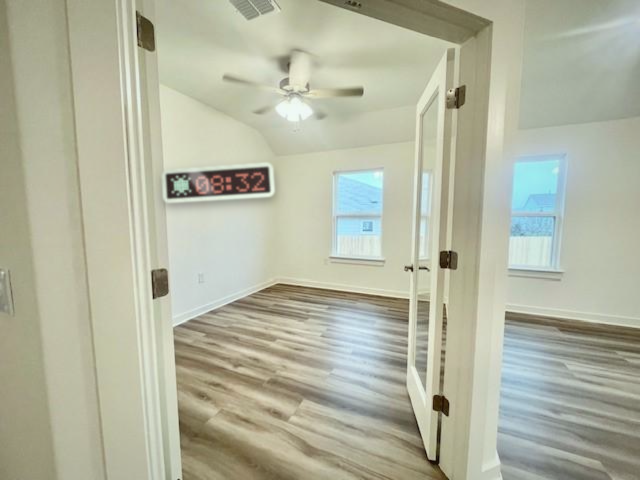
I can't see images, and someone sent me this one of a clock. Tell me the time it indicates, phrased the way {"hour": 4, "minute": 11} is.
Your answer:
{"hour": 8, "minute": 32}
